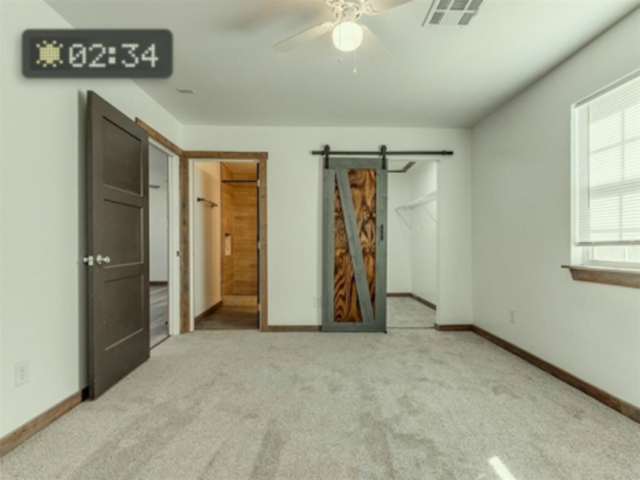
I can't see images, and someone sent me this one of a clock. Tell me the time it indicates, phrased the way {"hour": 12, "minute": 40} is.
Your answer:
{"hour": 2, "minute": 34}
